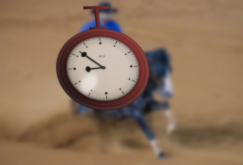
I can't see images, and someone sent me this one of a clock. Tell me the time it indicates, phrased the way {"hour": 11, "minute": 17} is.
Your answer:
{"hour": 8, "minute": 52}
